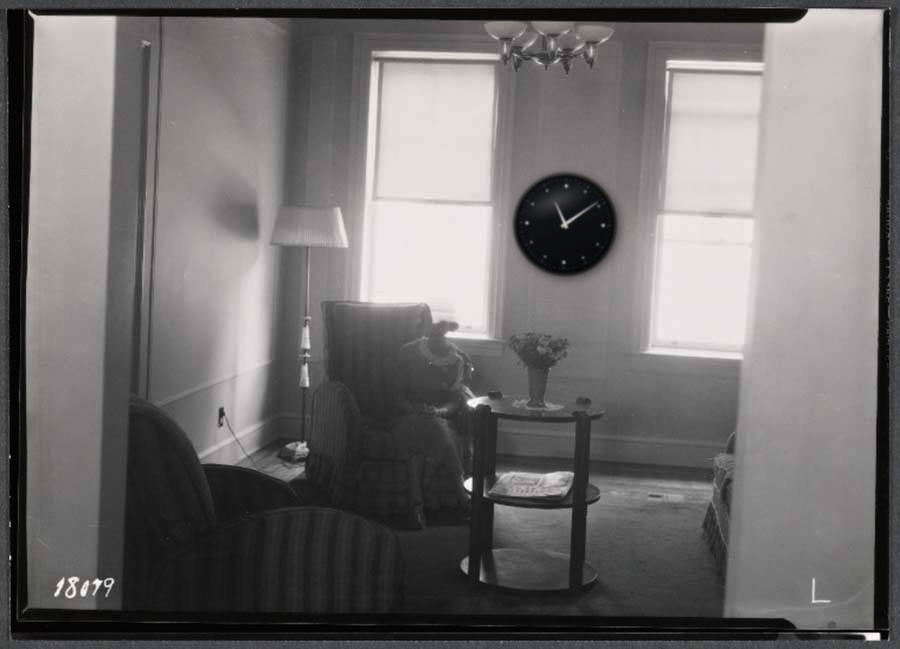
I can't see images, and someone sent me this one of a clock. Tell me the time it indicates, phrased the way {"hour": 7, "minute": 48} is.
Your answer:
{"hour": 11, "minute": 9}
